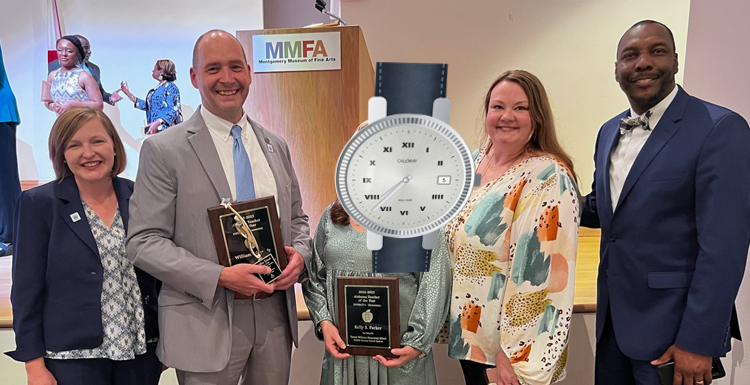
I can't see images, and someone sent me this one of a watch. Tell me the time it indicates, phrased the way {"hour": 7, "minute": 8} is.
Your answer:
{"hour": 7, "minute": 37}
